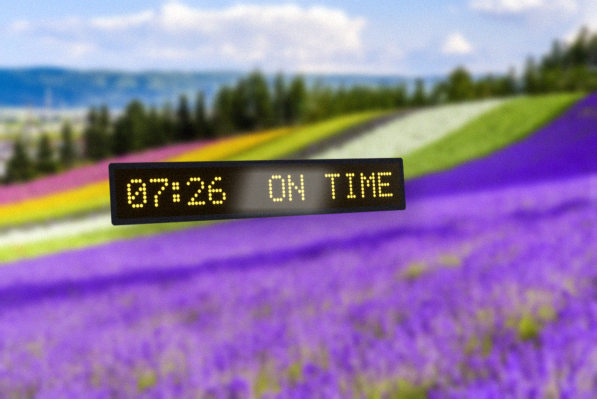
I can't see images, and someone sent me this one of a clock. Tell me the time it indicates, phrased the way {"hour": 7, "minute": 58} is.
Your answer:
{"hour": 7, "minute": 26}
